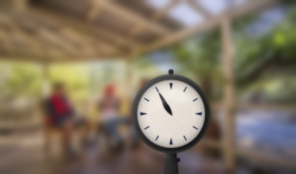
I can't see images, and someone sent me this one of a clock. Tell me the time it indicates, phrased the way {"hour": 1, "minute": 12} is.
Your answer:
{"hour": 10, "minute": 55}
